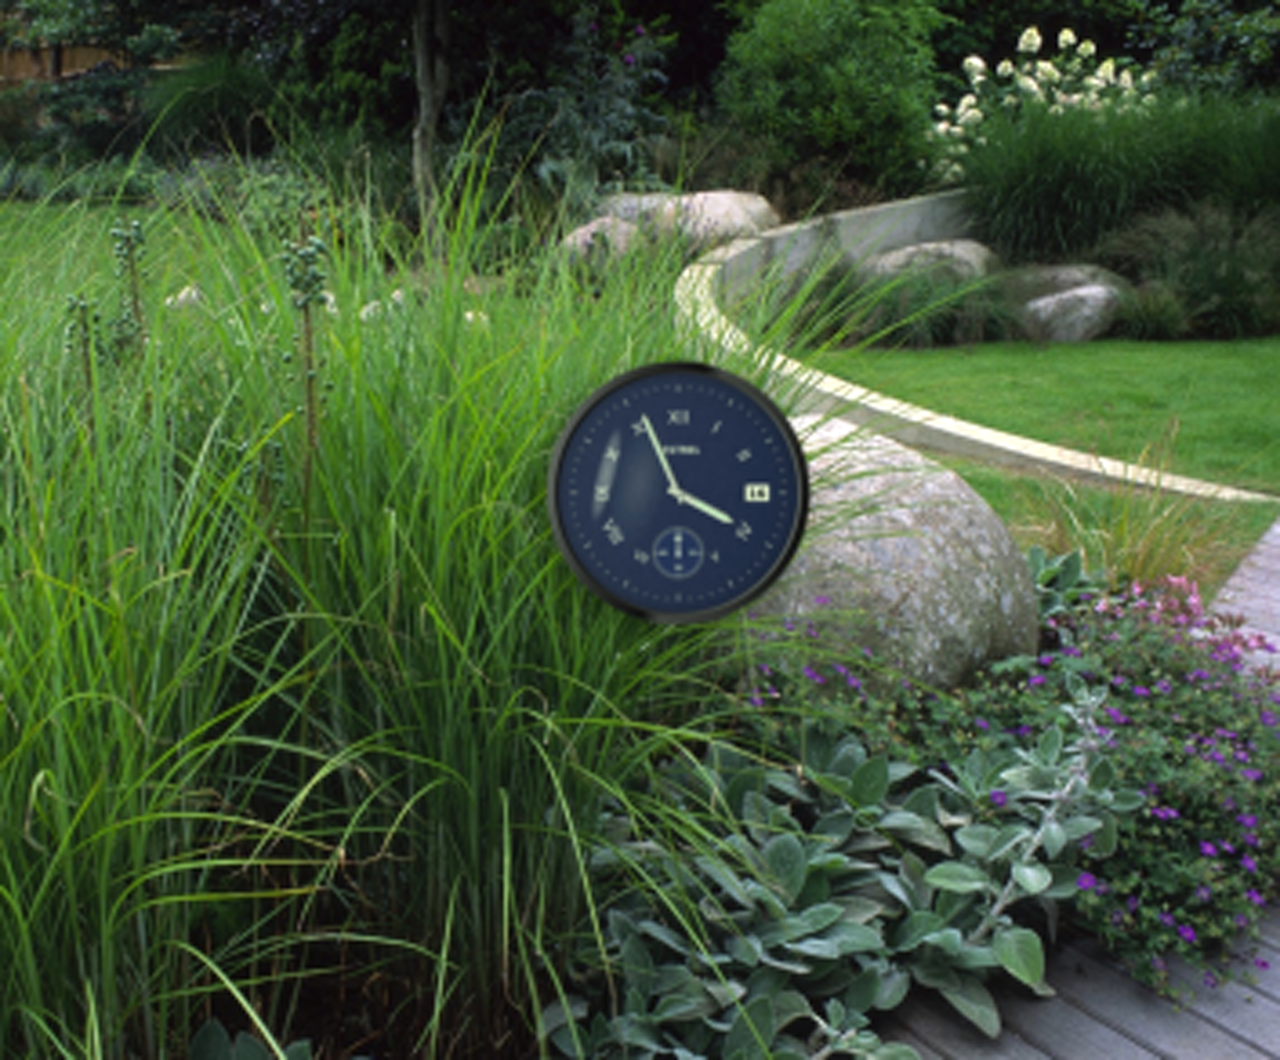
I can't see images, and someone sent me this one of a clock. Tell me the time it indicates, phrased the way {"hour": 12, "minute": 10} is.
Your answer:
{"hour": 3, "minute": 56}
